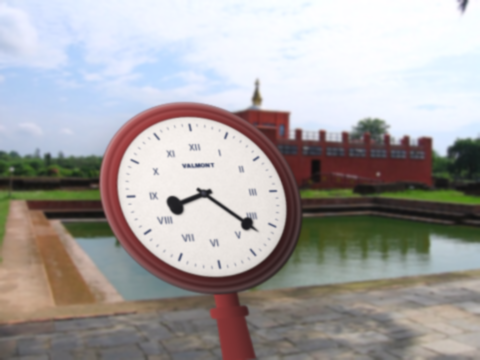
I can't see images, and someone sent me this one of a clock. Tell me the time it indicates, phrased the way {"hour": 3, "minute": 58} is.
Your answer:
{"hour": 8, "minute": 22}
